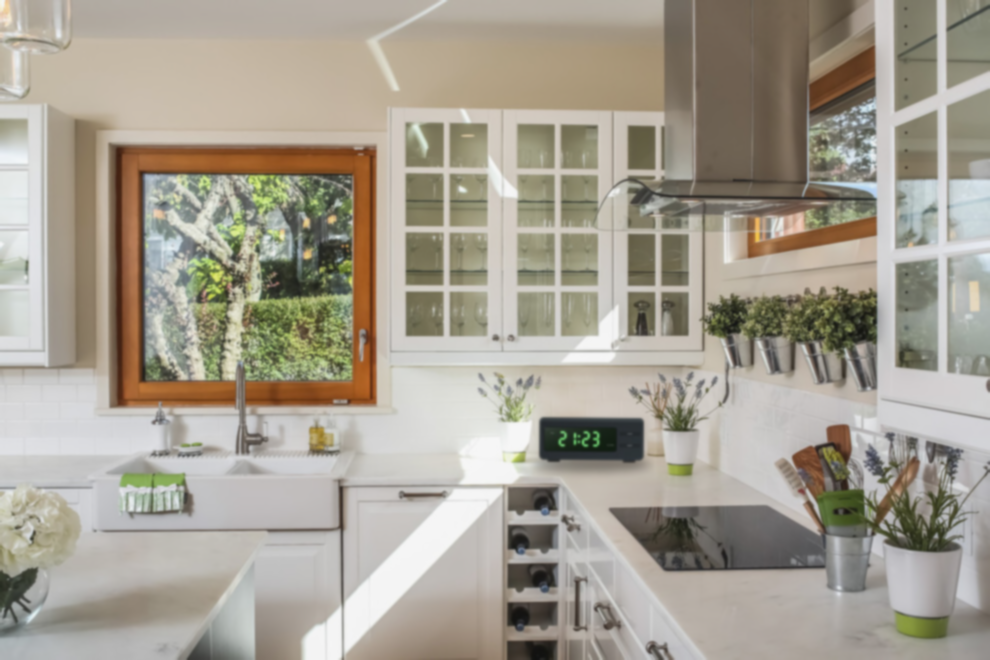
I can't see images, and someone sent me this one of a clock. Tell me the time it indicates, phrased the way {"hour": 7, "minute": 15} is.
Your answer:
{"hour": 21, "minute": 23}
